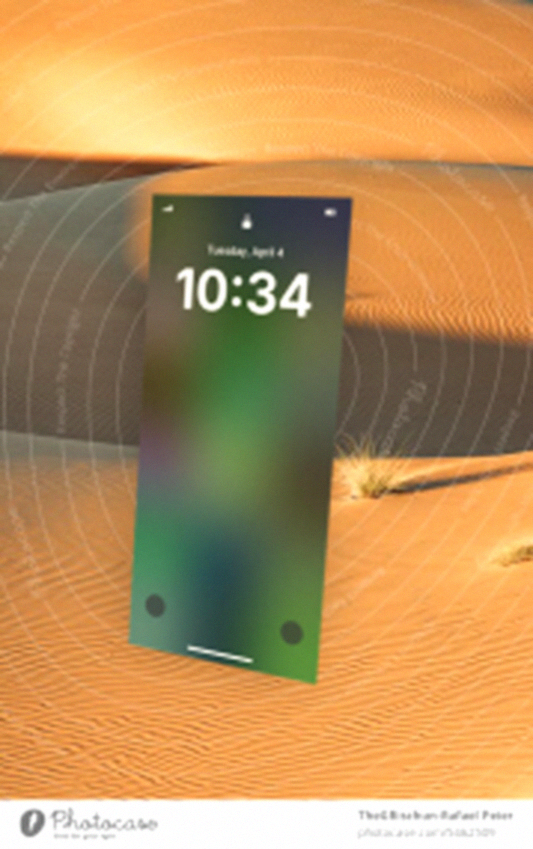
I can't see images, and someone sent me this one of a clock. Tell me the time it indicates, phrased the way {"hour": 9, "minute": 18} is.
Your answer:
{"hour": 10, "minute": 34}
